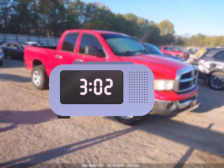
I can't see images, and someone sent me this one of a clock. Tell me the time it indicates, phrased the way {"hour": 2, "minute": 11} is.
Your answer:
{"hour": 3, "minute": 2}
